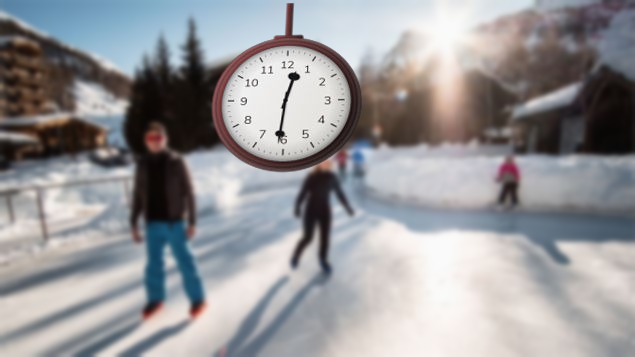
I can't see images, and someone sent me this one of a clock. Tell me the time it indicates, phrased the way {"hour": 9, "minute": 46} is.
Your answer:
{"hour": 12, "minute": 31}
